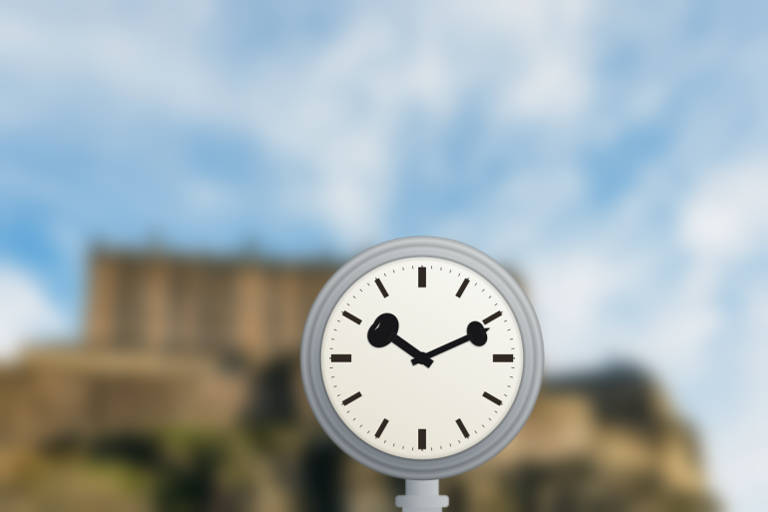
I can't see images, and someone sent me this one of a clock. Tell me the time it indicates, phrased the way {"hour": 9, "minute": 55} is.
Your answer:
{"hour": 10, "minute": 11}
